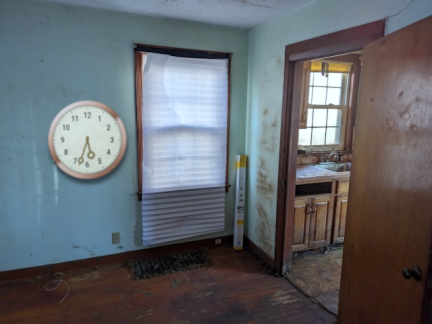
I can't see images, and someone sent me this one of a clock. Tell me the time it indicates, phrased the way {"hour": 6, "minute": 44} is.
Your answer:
{"hour": 5, "minute": 33}
